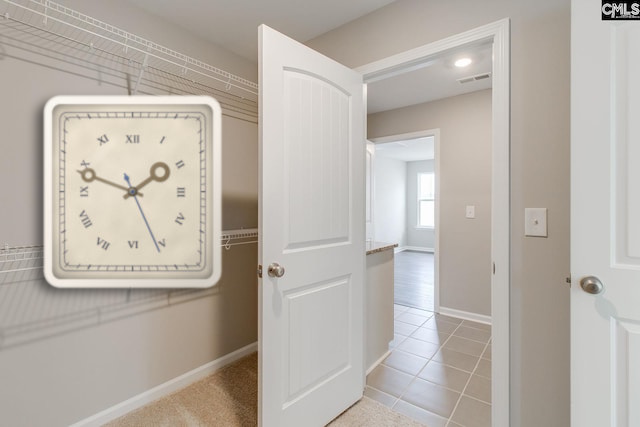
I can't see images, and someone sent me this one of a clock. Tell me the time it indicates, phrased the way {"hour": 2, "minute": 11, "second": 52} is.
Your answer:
{"hour": 1, "minute": 48, "second": 26}
